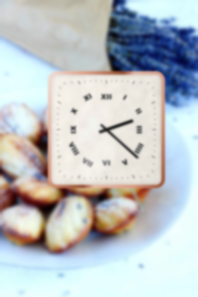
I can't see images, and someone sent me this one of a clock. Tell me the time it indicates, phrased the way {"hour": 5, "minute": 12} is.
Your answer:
{"hour": 2, "minute": 22}
